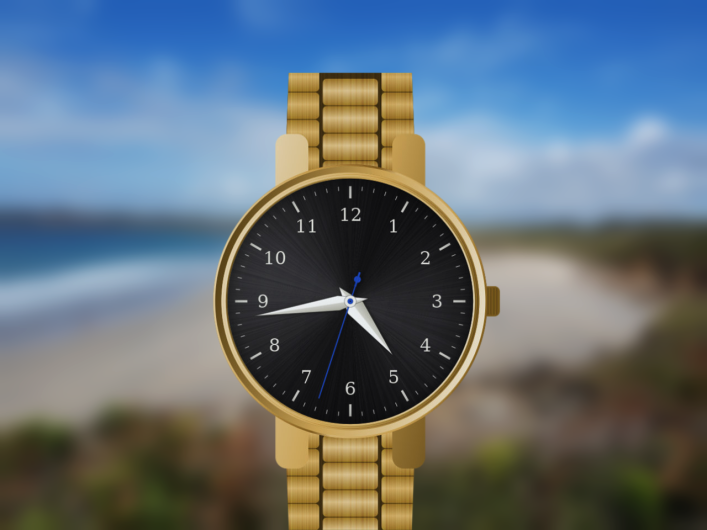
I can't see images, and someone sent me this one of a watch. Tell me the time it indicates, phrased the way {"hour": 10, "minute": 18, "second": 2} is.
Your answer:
{"hour": 4, "minute": 43, "second": 33}
